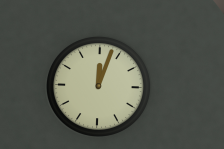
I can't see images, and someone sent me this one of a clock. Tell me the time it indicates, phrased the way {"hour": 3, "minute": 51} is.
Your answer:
{"hour": 12, "minute": 3}
